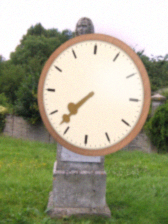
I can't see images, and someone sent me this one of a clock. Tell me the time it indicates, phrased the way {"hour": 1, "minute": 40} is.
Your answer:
{"hour": 7, "minute": 37}
